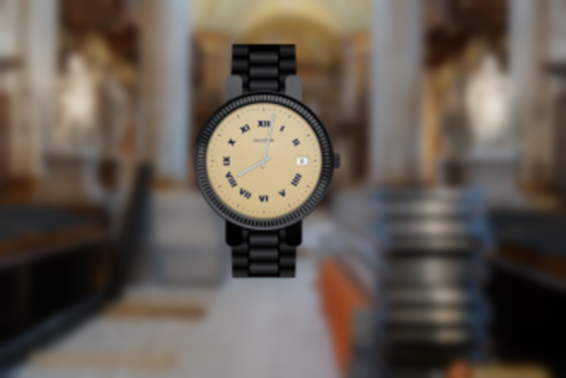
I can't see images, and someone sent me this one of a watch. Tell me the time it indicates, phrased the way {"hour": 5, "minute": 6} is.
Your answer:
{"hour": 8, "minute": 2}
